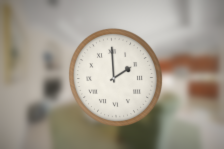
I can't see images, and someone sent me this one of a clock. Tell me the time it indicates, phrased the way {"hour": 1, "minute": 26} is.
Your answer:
{"hour": 2, "minute": 0}
